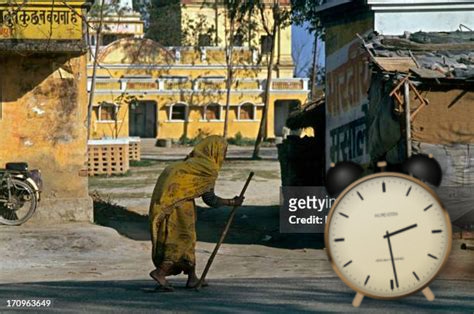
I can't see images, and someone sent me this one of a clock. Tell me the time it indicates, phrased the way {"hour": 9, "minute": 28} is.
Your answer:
{"hour": 2, "minute": 29}
